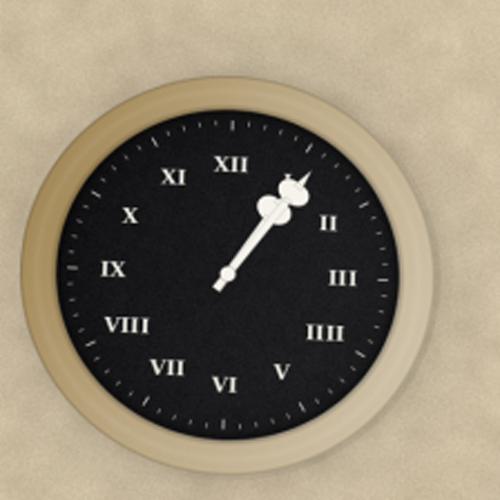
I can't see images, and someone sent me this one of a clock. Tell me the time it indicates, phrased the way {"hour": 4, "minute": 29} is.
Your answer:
{"hour": 1, "minute": 6}
